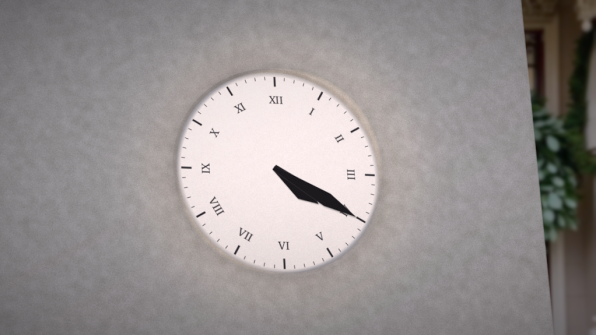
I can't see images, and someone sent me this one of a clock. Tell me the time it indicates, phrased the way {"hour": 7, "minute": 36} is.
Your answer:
{"hour": 4, "minute": 20}
